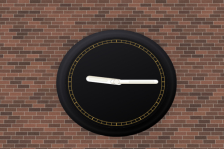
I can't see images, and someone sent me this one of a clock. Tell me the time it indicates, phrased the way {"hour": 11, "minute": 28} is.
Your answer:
{"hour": 9, "minute": 15}
